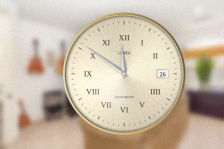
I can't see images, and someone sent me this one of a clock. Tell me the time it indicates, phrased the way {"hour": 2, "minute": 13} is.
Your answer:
{"hour": 11, "minute": 51}
